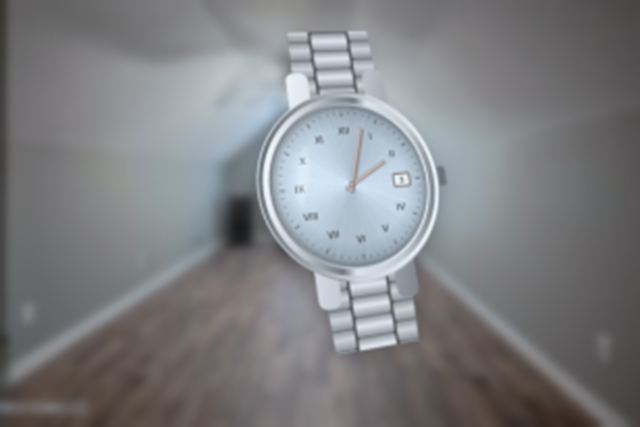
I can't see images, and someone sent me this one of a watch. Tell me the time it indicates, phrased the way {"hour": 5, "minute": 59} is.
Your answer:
{"hour": 2, "minute": 3}
